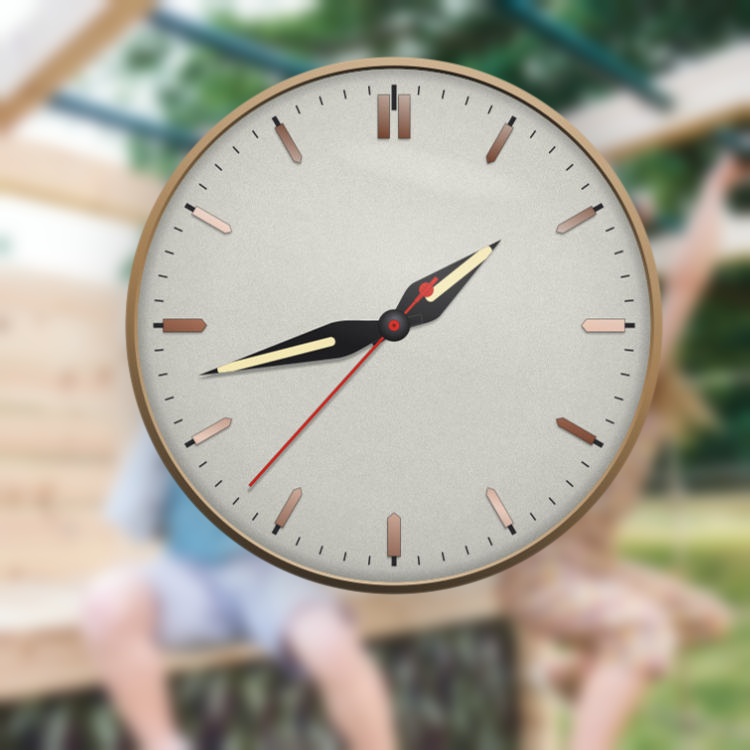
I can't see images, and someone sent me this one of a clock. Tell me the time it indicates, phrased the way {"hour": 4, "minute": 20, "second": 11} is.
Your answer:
{"hour": 1, "minute": 42, "second": 37}
